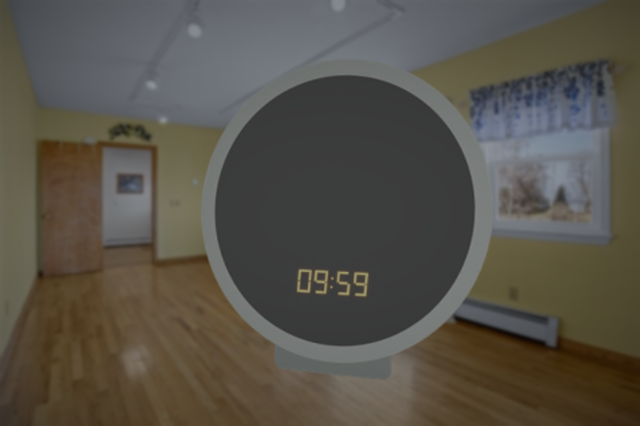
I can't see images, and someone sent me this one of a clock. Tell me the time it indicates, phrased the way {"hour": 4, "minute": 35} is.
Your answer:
{"hour": 9, "minute": 59}
